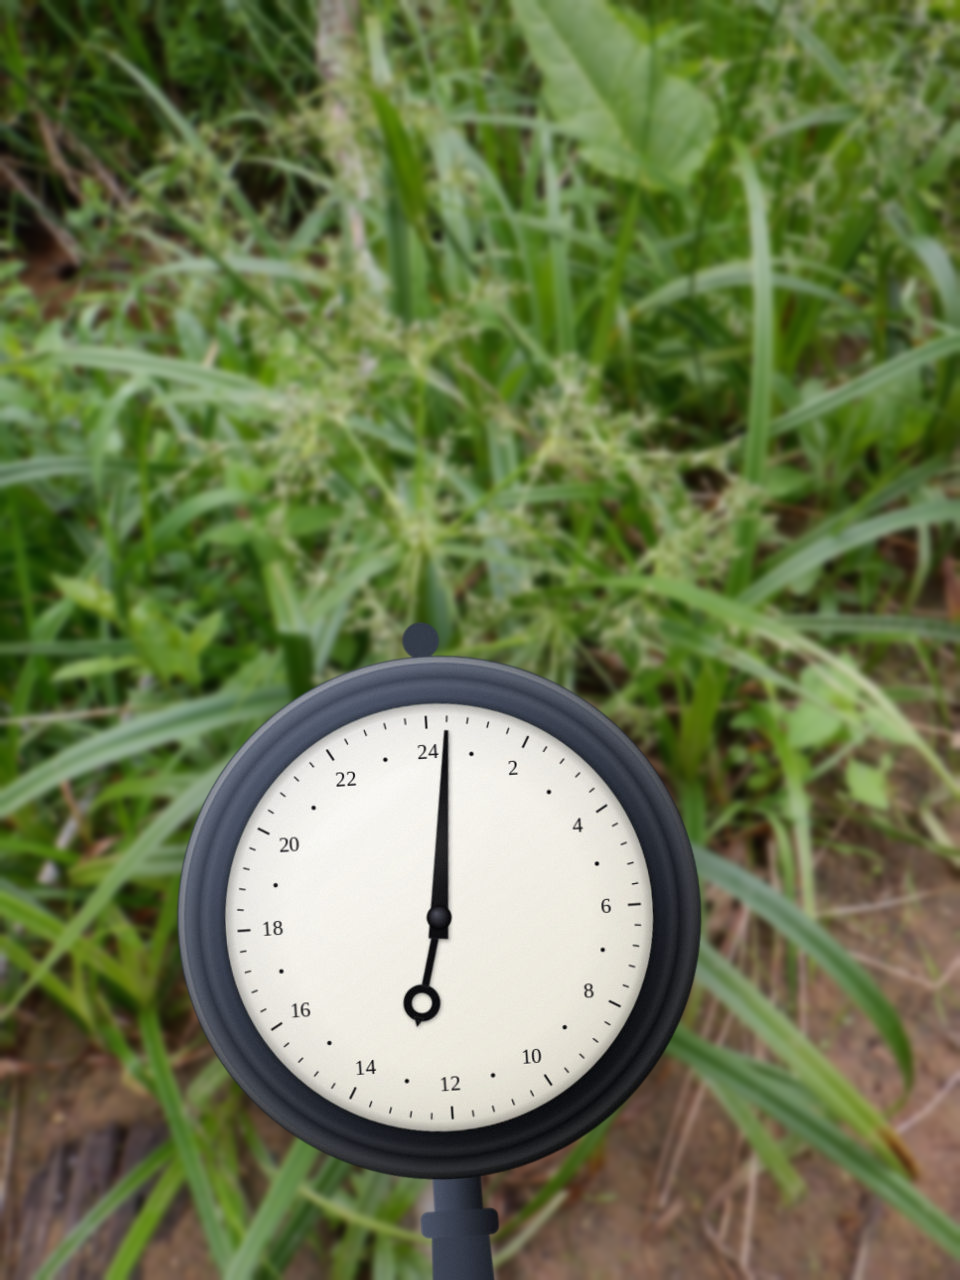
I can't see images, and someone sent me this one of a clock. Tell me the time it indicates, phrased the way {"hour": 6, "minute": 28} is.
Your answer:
{"hour": 13, "minute": 1}
